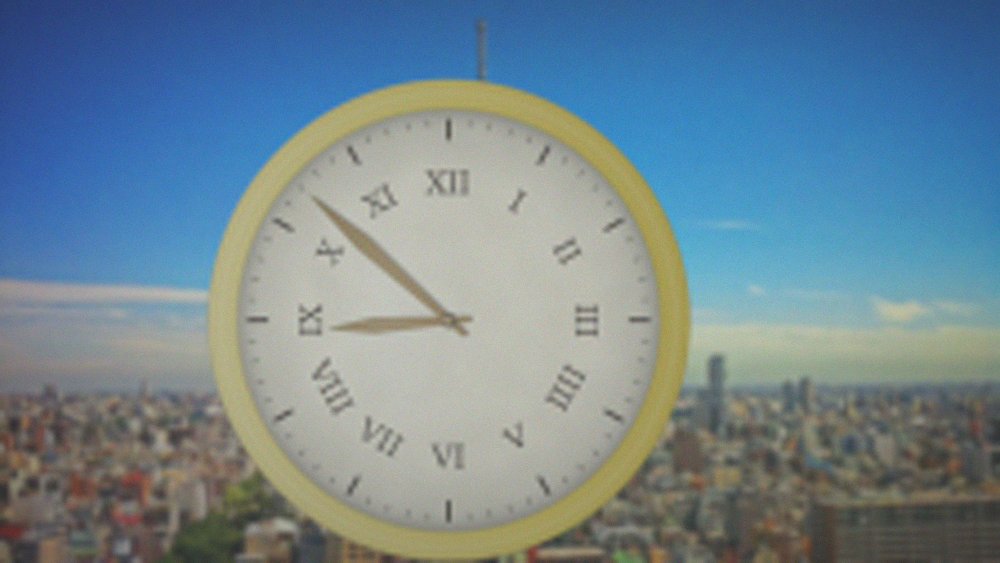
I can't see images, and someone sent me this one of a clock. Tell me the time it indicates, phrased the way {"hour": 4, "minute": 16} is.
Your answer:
{"hour": 8, "minute": 52}
